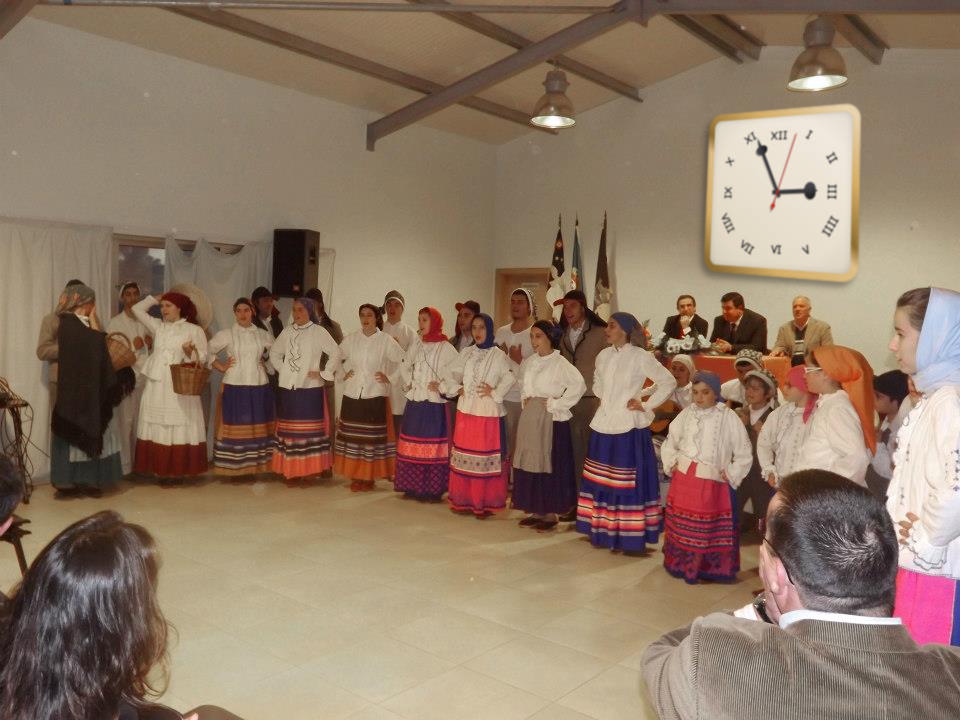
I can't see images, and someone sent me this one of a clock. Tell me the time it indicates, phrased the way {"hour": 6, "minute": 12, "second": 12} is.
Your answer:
{"hour": 2, "minute": 56, "second": 3}
